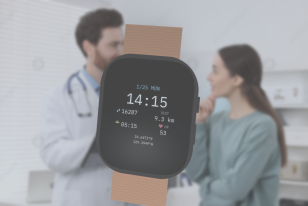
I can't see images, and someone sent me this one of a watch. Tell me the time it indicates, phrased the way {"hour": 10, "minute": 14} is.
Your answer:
{"hour": 14, "minute": 15}
